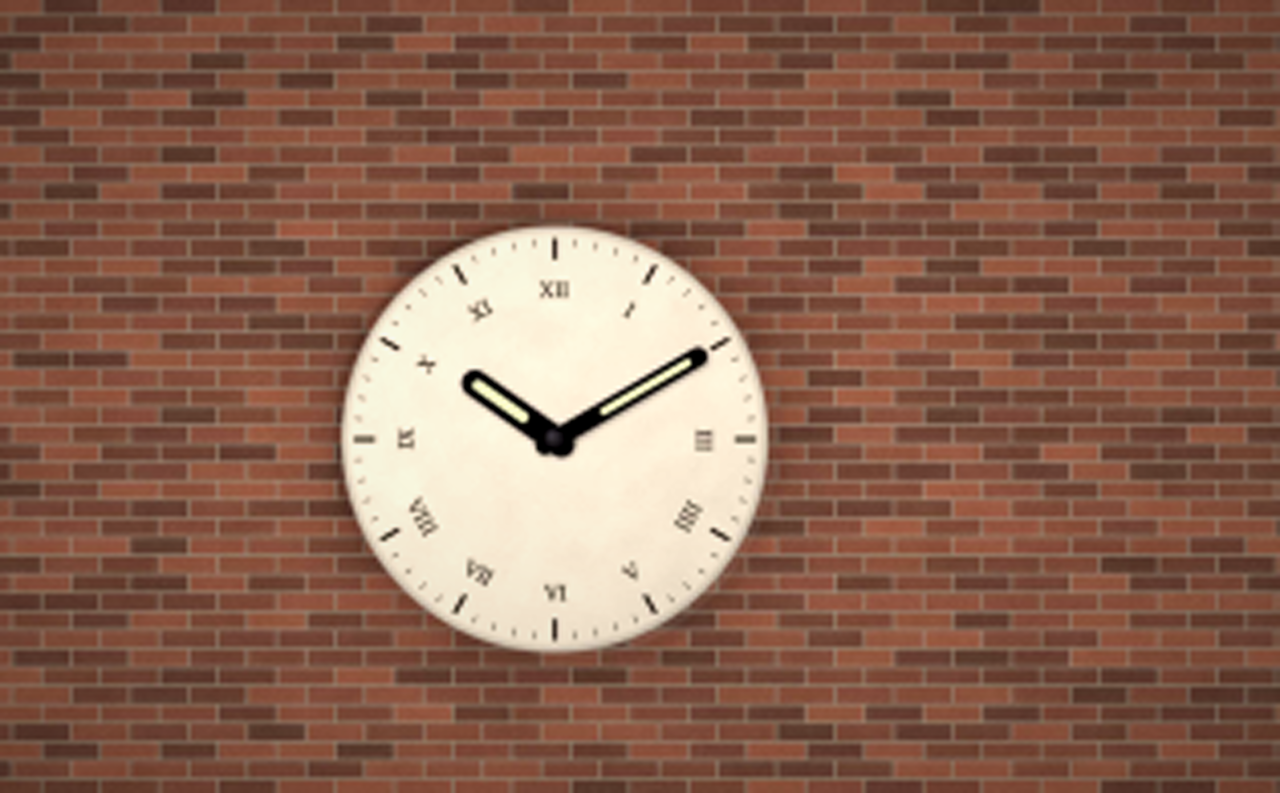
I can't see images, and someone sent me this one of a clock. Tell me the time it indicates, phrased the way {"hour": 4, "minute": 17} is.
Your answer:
{"hour": 10, "minute": 10}
